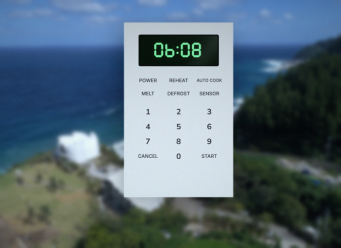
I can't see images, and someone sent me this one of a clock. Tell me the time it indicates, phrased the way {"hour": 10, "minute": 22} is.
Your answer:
{"hour": 6, "minute": 8}
